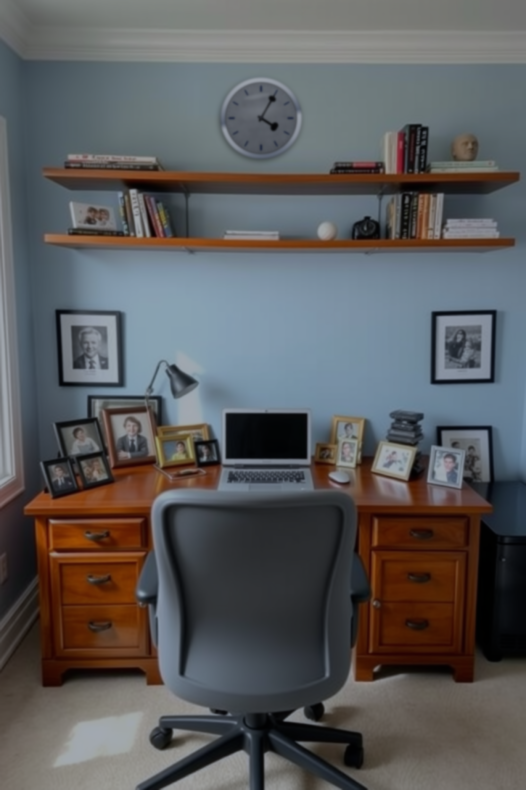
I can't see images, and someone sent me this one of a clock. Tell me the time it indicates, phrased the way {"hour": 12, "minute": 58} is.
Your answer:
{"hour": 4, "minute": 5}
